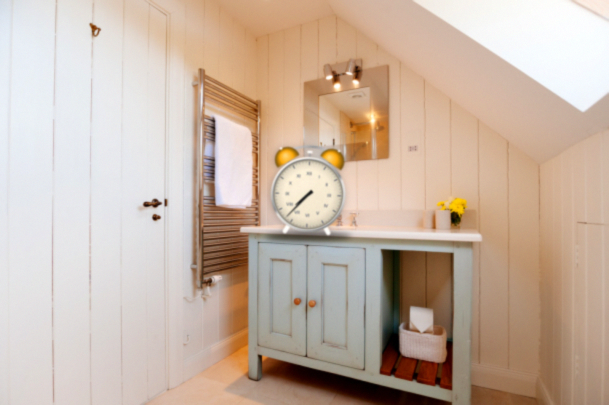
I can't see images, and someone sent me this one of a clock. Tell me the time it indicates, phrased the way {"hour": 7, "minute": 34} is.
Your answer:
{"hour": 7, "minute": 37}
